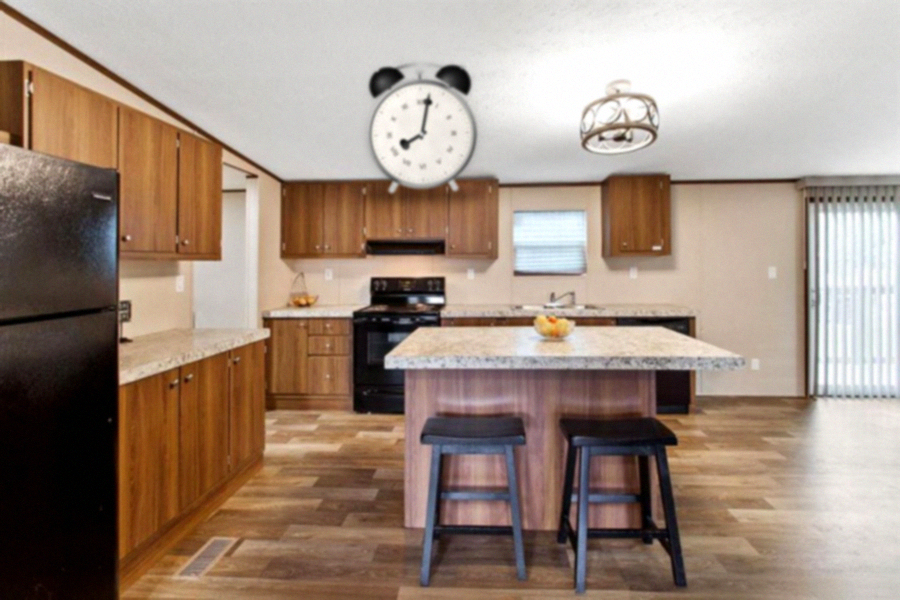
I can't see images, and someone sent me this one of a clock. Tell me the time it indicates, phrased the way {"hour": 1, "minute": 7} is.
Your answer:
{"hour": 8, "minute": 2}
